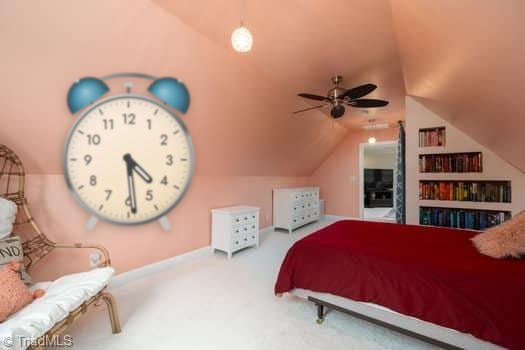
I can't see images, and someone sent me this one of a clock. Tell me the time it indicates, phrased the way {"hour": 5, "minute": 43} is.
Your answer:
{"hour": 4, "minute": 29}
